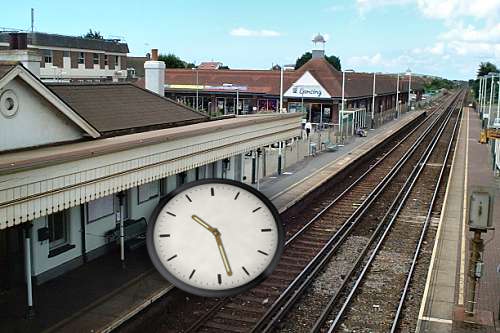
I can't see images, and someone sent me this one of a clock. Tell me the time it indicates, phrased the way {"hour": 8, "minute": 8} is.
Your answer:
{"hour": 10, "minute": 28}
